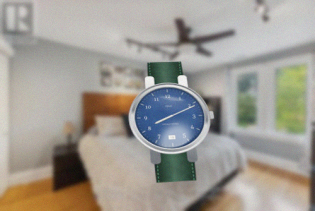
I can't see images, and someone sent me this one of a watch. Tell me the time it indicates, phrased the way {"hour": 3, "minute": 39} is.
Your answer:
{"hour": 8, "minute": 11}
